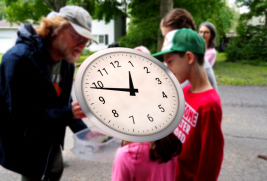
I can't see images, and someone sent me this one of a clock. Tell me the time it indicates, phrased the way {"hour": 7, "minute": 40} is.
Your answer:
{"hour": 12, "minute": 49}
